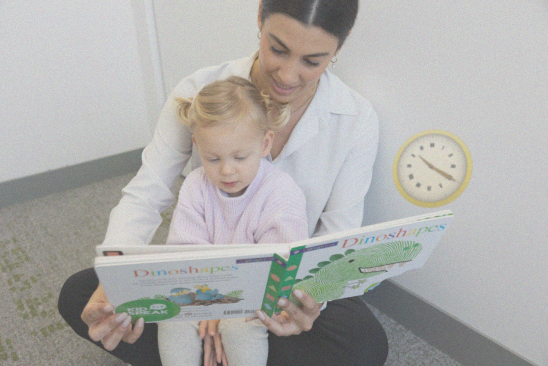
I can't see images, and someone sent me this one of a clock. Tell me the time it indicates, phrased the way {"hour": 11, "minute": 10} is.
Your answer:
{"hour": 10, "minute": 20}
